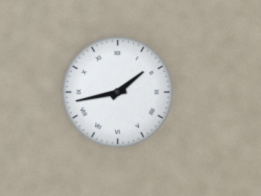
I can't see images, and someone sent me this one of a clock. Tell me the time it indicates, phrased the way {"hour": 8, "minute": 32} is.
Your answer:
{"hour": 1, "minute": 43}
